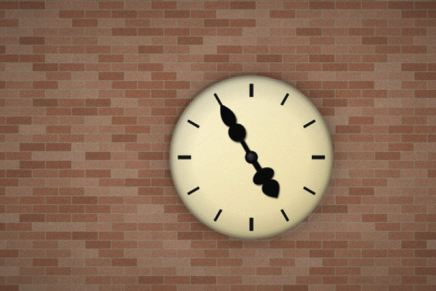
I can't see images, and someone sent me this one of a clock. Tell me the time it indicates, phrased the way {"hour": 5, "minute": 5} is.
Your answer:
{"hour": 4, "minute": 55}
